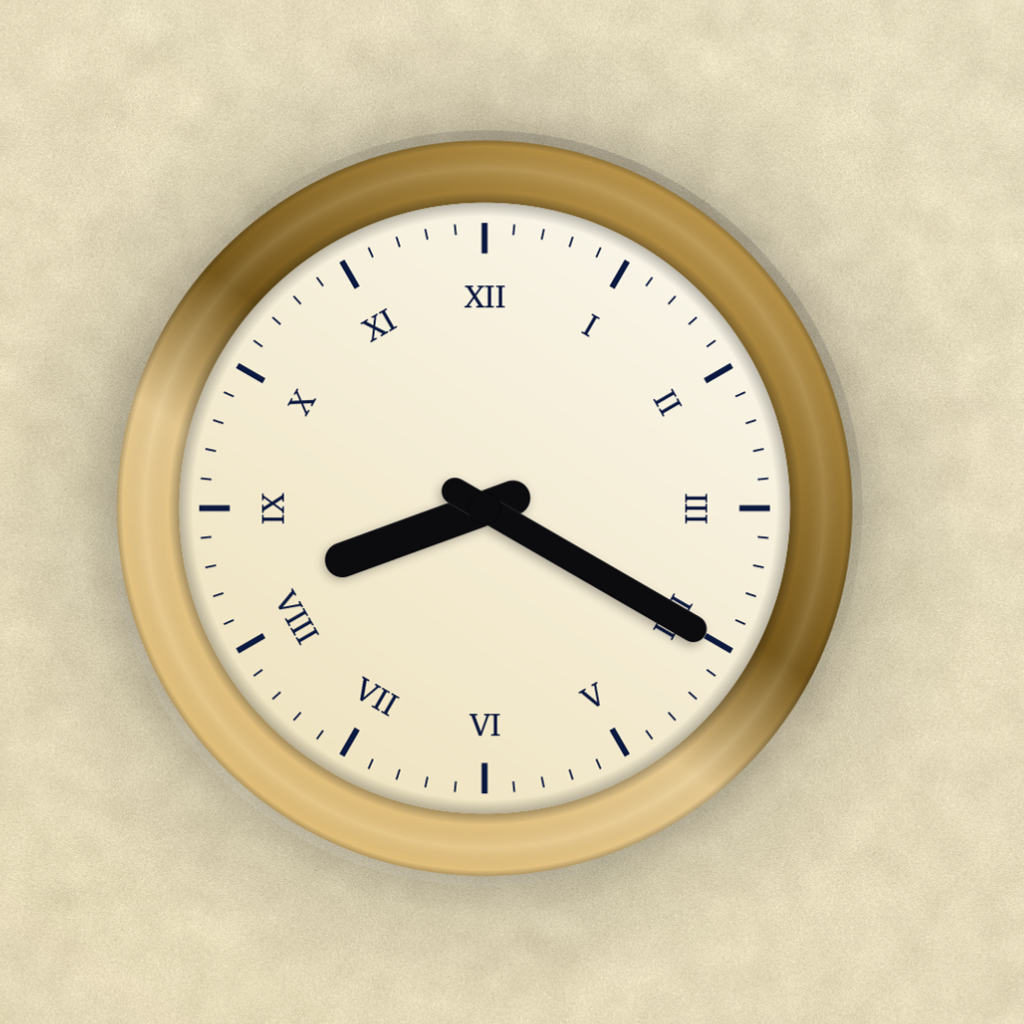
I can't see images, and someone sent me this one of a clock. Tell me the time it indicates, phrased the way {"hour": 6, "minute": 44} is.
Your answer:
{"hour": 8, "minute": 20}
